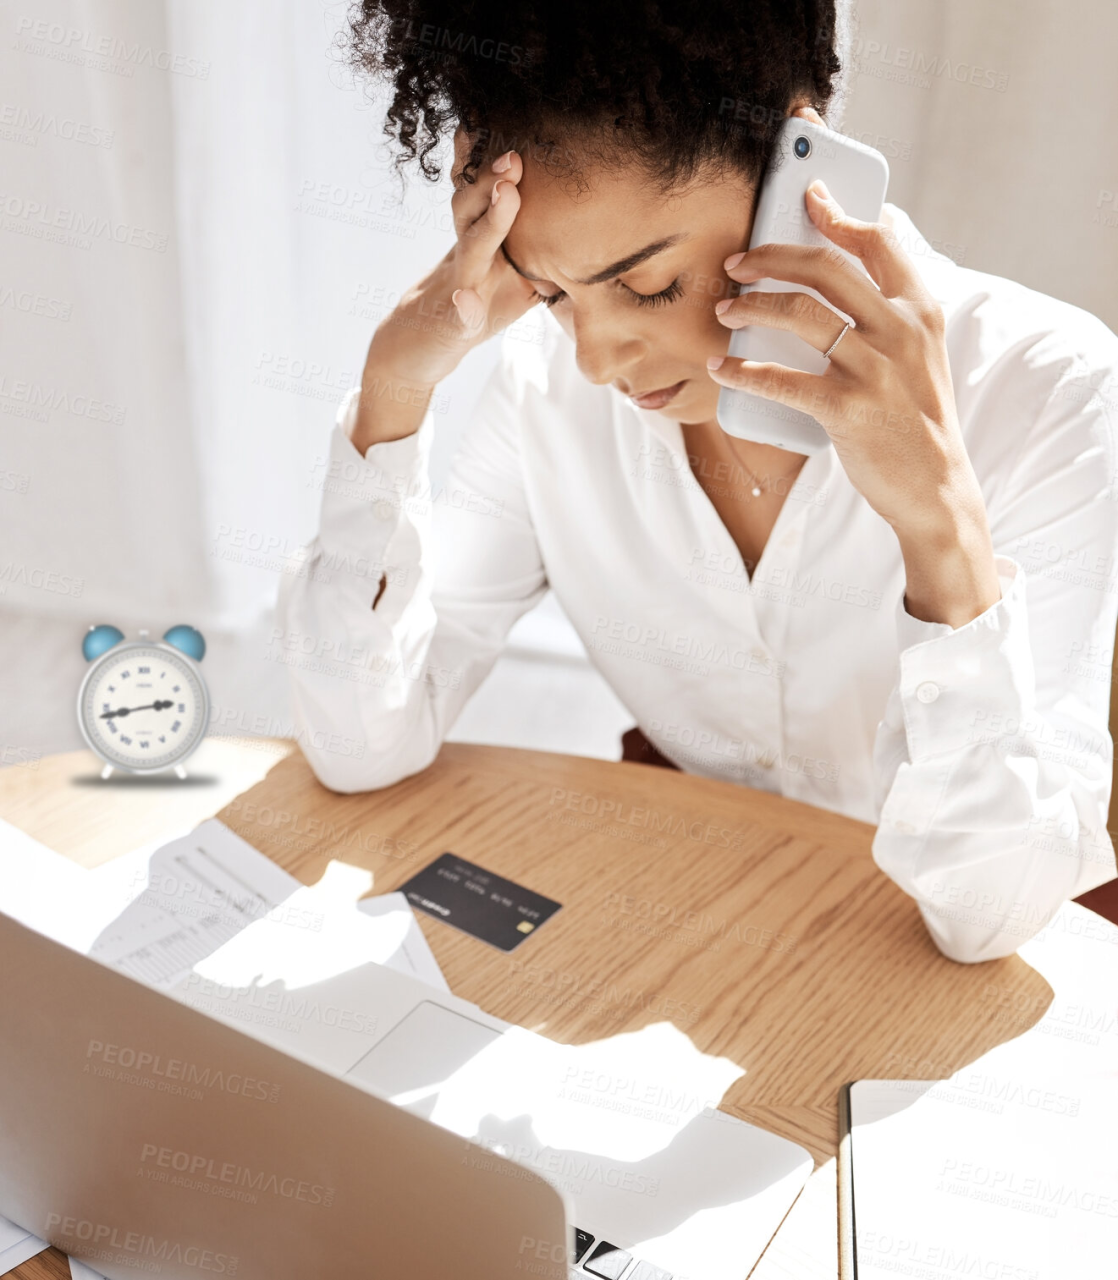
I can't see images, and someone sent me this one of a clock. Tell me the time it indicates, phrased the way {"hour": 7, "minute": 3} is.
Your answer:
{"hour": 2, "minute": 43}
